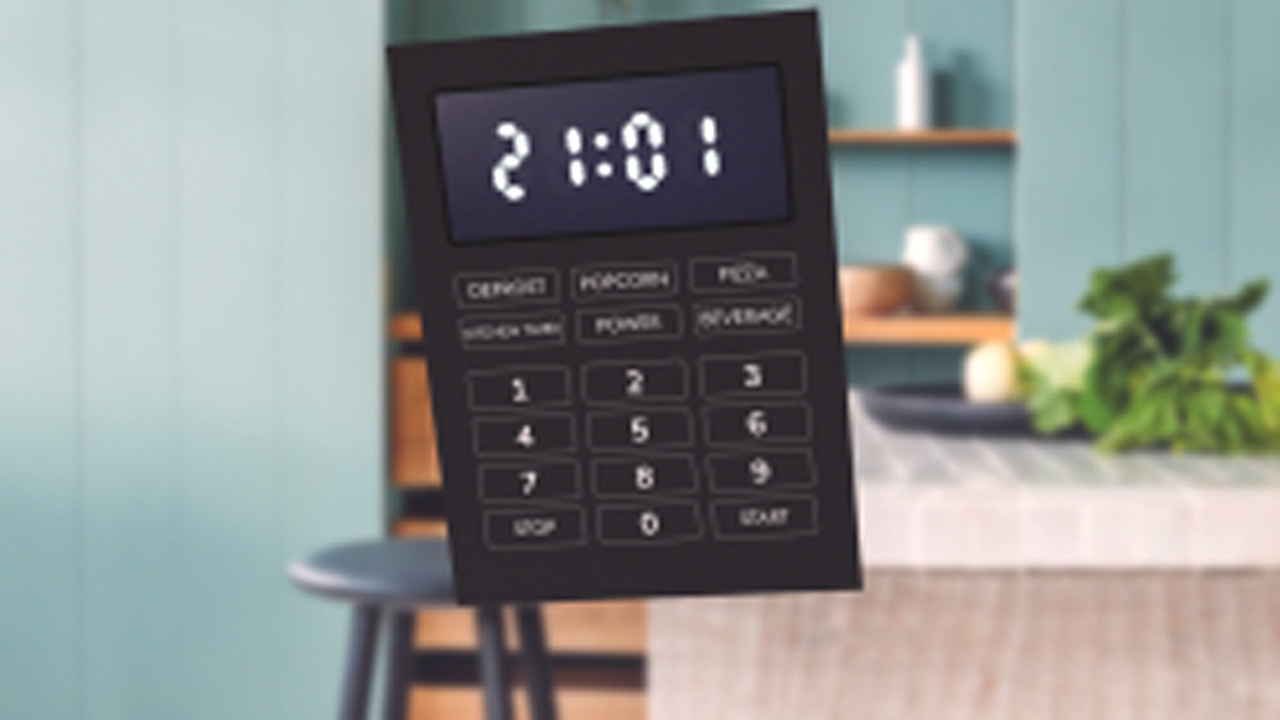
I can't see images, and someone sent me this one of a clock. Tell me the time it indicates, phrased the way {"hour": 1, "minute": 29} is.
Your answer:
{"hour": 21, "minute": 1}
